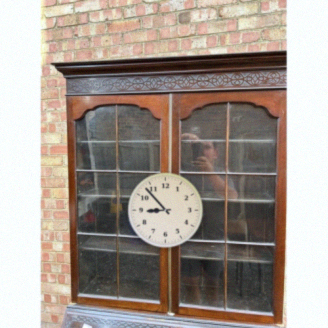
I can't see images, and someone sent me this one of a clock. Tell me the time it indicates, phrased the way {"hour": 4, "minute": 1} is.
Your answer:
{"hour": 8, "minute": 53}
